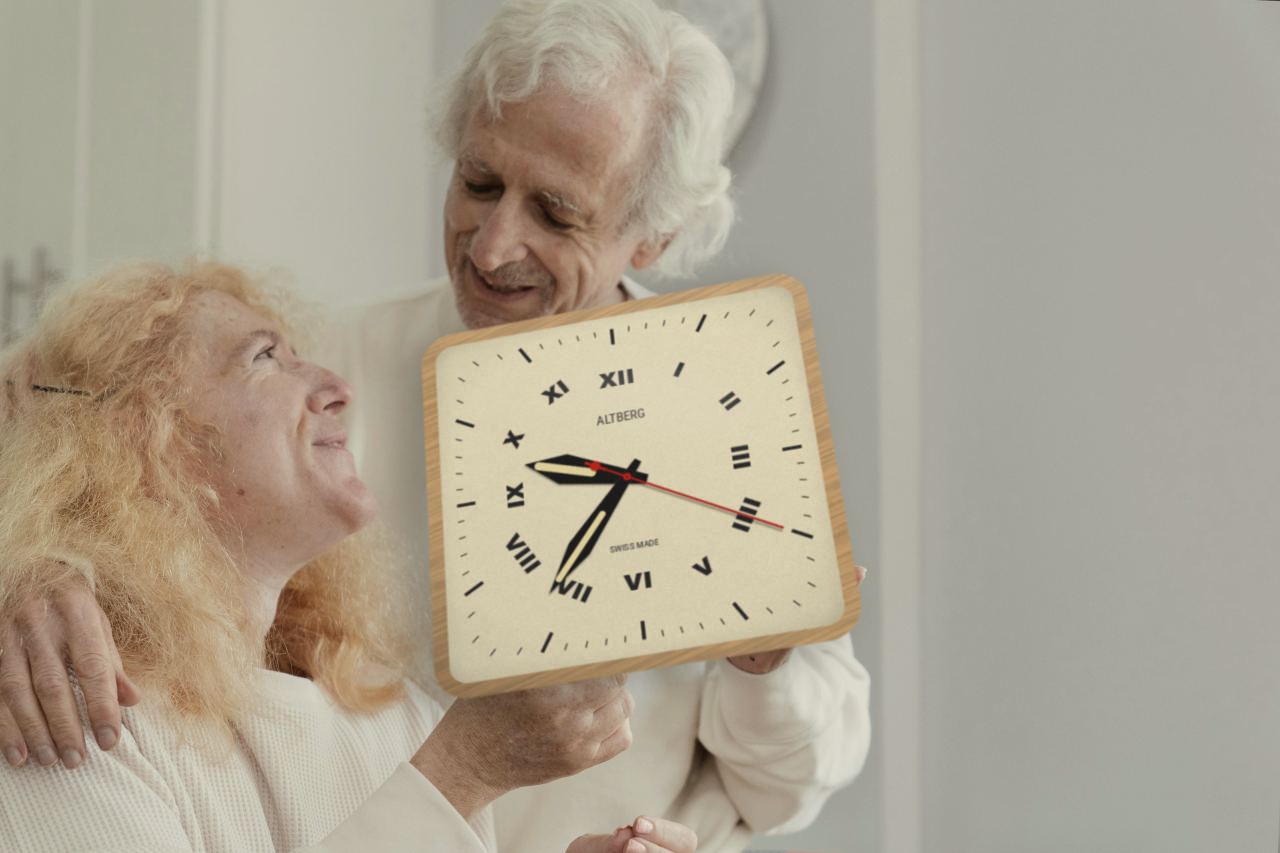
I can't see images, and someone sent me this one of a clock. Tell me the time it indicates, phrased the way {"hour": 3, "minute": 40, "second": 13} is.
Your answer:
{"hour": 9, "minute": 36, "second": 20}
